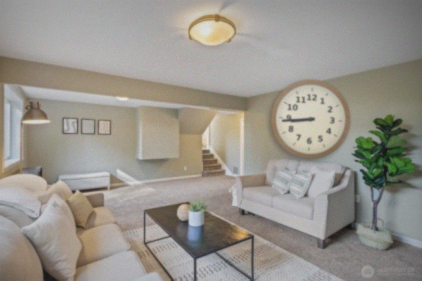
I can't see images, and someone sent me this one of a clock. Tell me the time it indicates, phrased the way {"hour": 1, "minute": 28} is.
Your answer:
{"hour": 8, "minute": 44}
